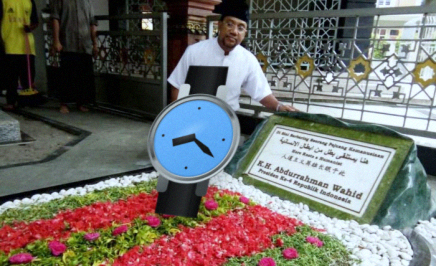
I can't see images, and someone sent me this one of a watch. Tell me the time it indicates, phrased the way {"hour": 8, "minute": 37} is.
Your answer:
{"hour": 8, "minute": 21}
